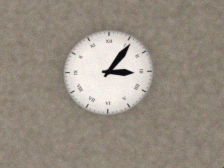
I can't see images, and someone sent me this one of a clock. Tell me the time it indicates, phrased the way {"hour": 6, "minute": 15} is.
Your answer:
{"hour": 3, "minute": 6}
